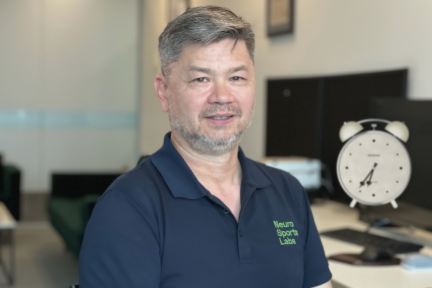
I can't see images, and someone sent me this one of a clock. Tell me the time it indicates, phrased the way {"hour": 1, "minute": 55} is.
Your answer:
{"hour": 6, "minute": 36}
